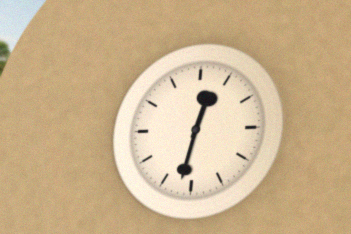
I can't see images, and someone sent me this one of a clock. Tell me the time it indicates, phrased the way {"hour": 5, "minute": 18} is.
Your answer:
{"hour": 12, "minute": 32}
